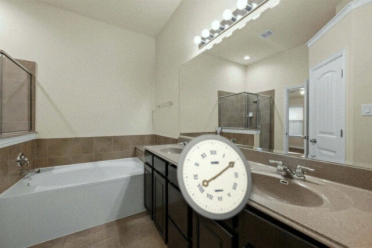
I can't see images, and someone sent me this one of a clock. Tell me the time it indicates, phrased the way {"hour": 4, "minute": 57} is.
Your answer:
{"hour": 8, "minute": 10}
